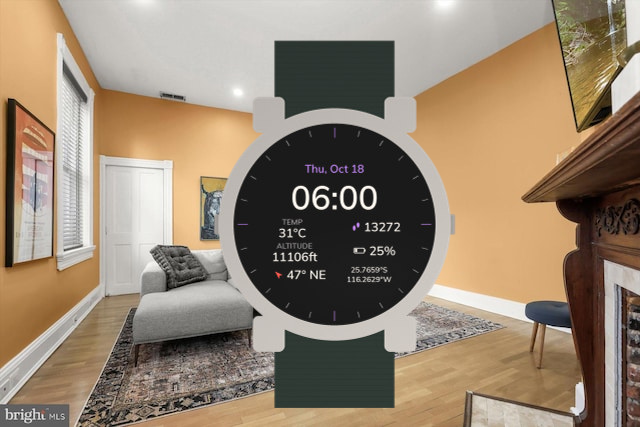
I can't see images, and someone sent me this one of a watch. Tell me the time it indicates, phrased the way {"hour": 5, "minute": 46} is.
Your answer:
{"hour": 6, "minute": 0}
